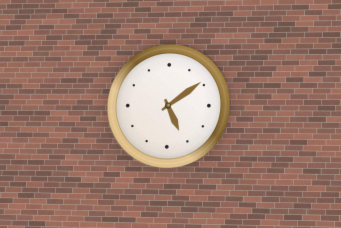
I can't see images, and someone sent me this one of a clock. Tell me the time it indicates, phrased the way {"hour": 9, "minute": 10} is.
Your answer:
{"hour": 5, "minute": 9}
